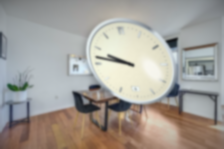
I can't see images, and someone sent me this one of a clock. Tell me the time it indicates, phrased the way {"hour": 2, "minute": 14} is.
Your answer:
{"hour": 9, "minute": 47}
